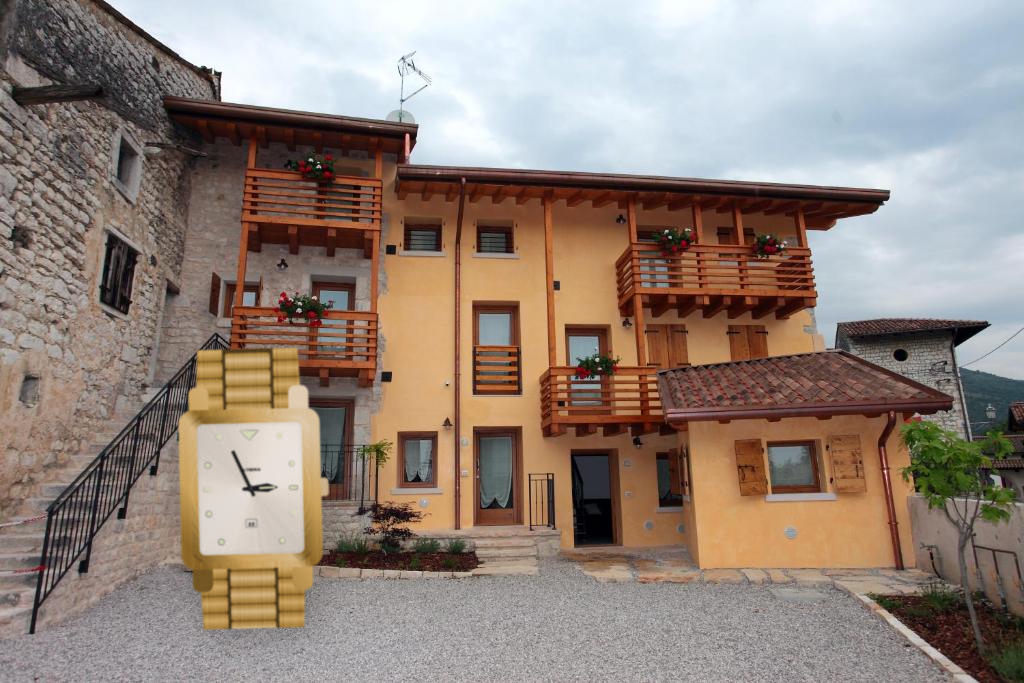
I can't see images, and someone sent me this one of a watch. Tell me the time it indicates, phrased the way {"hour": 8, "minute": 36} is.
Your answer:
{"hour": 2, "minute": 56}
